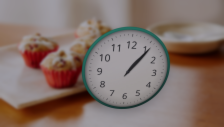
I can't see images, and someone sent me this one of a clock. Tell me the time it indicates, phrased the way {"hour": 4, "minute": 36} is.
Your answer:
{"hour": 1, "minute": 6}
